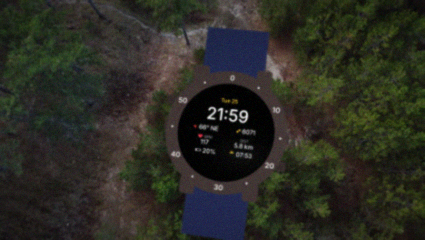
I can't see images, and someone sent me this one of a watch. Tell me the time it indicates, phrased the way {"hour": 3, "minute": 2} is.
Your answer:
{"hour": 21, "minute": 59}
